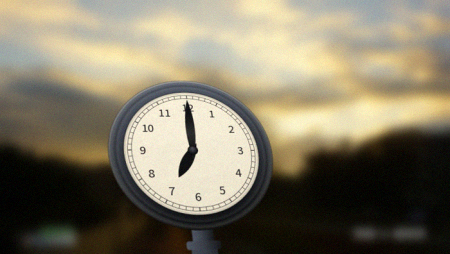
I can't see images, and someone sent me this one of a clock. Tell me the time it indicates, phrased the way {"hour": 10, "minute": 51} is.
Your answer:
{"hour": 7, "minute": 0}
